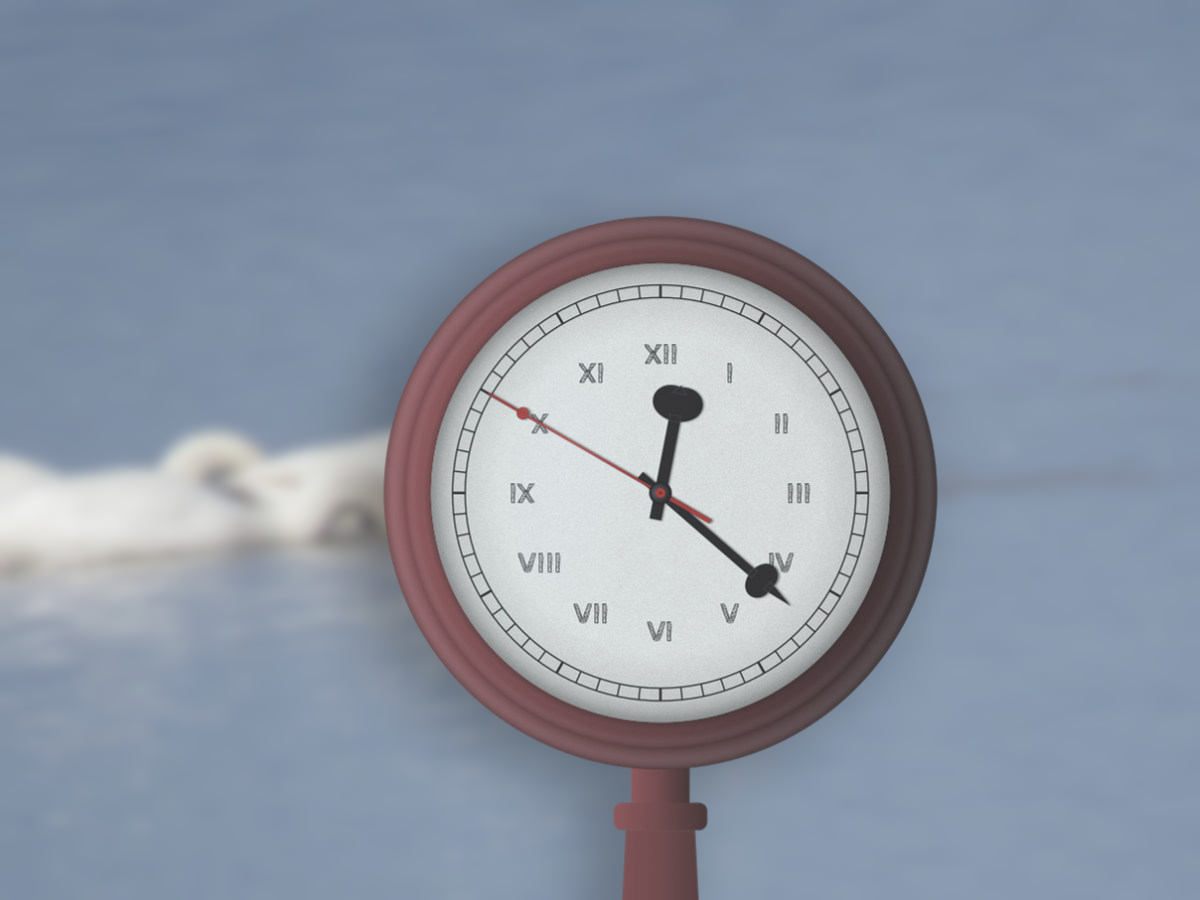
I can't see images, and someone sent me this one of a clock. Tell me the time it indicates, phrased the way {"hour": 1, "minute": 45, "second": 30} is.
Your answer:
{"hour": 12, "minute": 21, "second": 50}
